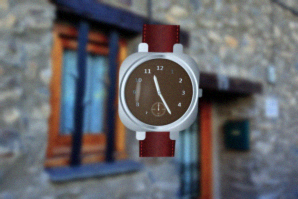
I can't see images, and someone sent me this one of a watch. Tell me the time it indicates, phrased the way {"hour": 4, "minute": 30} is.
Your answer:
{"hour": 11, "minute": 25}
